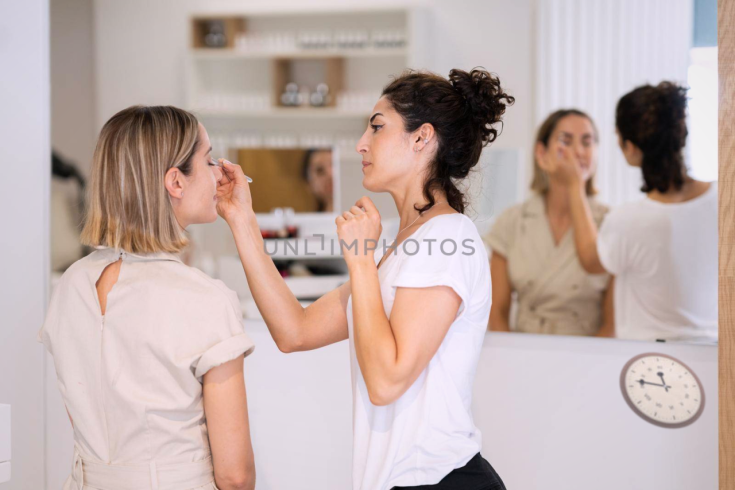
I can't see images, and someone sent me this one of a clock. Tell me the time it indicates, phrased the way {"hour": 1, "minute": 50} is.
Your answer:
{"hour": 11, "minute": 47}
